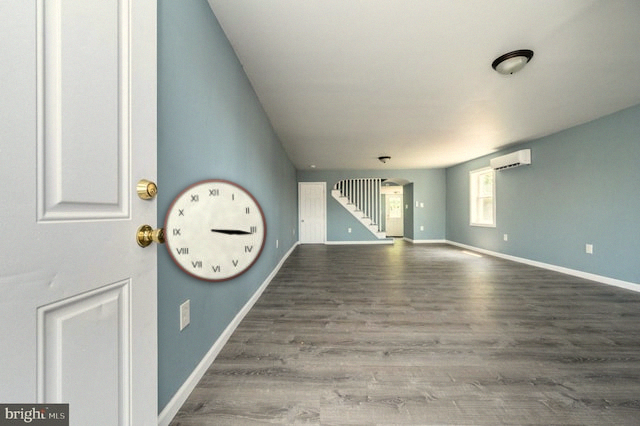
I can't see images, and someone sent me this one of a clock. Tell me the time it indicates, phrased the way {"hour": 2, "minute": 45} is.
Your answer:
{"hour": 3, "minute": 16}
